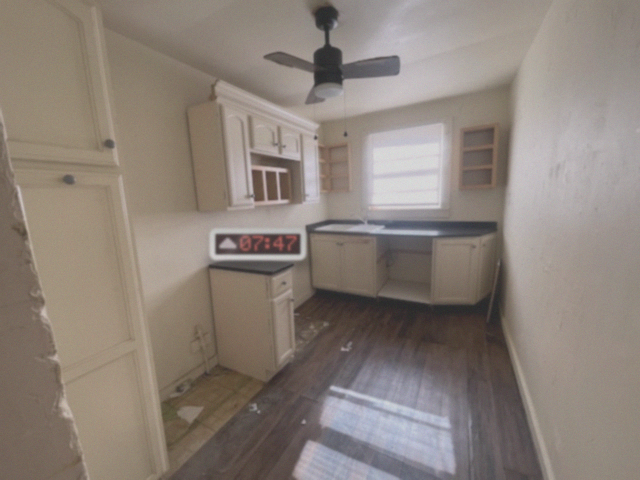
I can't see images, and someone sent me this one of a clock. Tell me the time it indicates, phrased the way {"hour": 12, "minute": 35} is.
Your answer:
{"hour": 7, "minute": 47}
